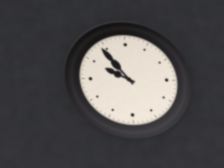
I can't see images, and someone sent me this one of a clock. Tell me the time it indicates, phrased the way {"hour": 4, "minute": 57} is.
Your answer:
{"hour": 9, "minute": 54}
